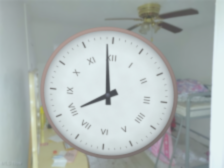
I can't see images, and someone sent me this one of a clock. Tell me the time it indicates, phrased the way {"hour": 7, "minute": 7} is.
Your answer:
{"hour": 7, "minute": 59}
